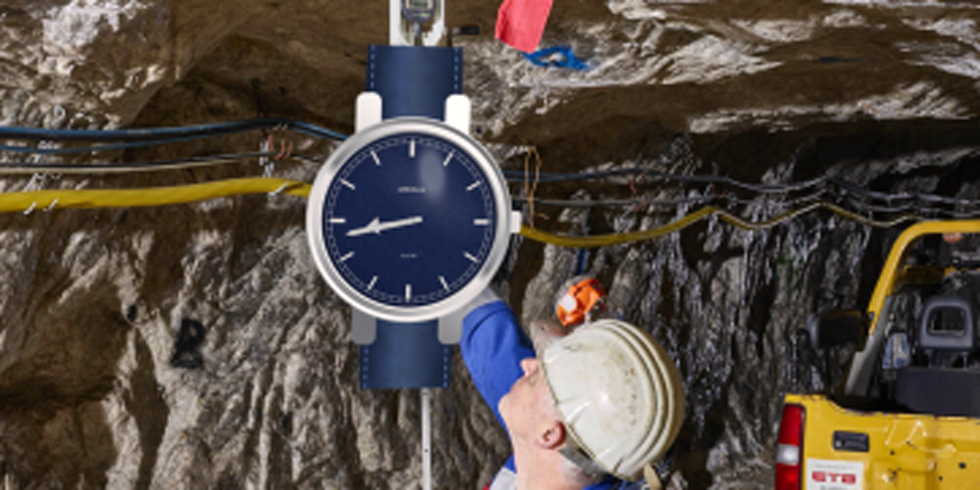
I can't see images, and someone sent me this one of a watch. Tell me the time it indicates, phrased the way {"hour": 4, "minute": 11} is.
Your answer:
{"hour": 8, "minute": 43}
